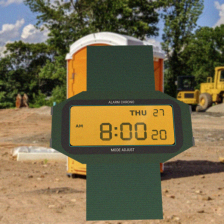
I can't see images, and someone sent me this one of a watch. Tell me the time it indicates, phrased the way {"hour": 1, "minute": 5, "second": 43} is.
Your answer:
{"hour": 8, "minute": 0, "second": 20}
